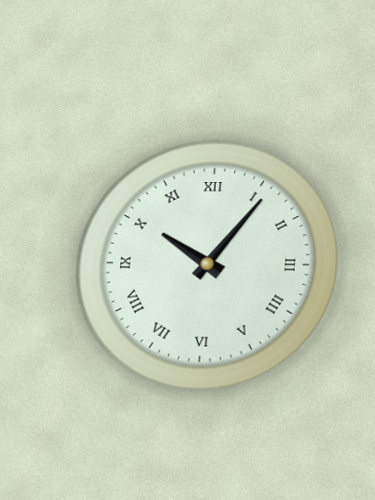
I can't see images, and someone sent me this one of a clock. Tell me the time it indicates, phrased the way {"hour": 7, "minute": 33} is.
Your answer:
{"hour": 10, "minute": 6}
